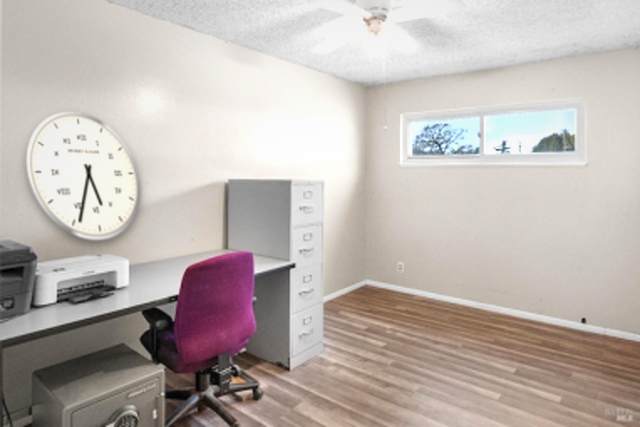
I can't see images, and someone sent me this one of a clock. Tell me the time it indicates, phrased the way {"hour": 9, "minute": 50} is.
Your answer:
{"hour": 5, "minute": 34}
